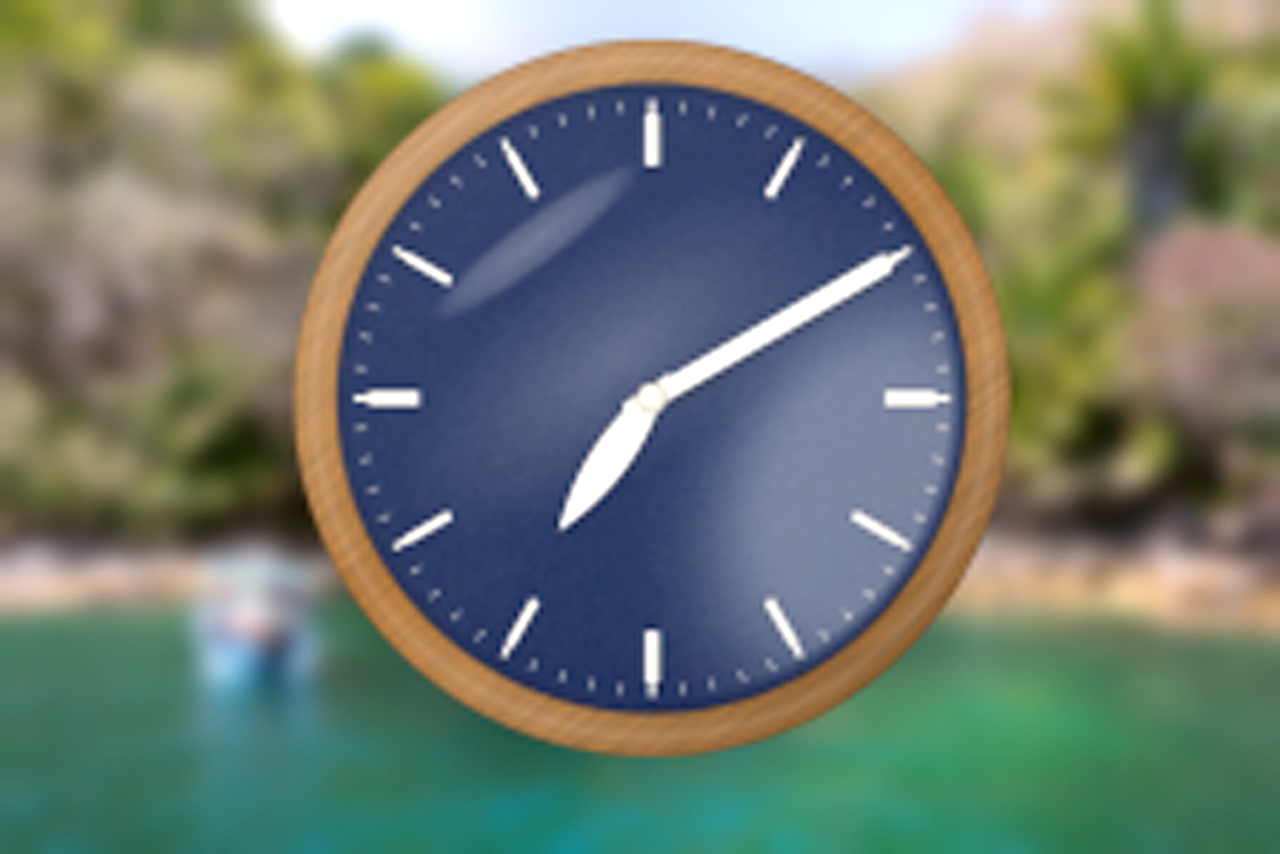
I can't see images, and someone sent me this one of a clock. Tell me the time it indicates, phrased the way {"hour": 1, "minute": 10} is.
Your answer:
{"hour": 7, "minute": 10}
